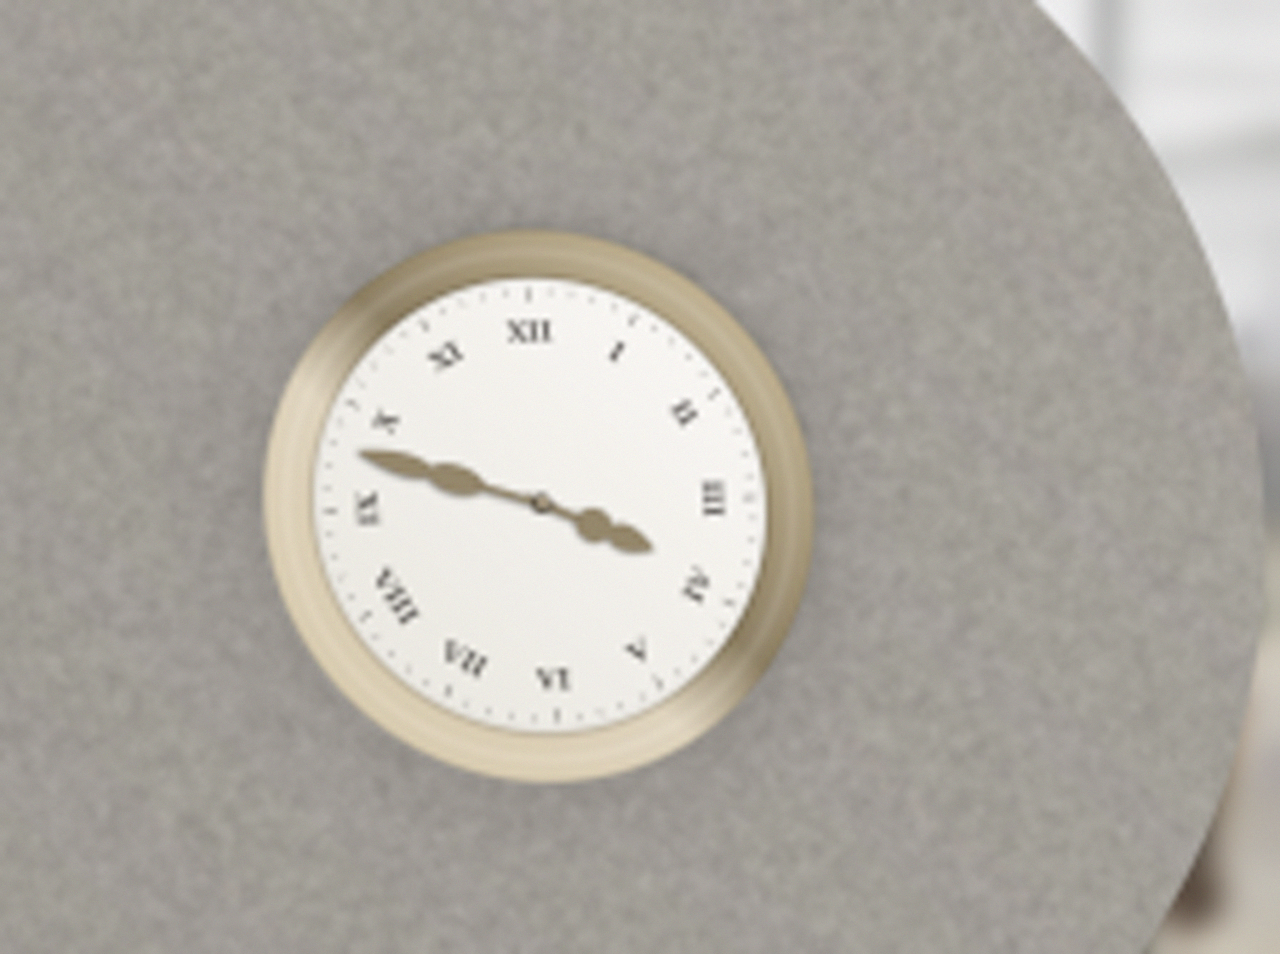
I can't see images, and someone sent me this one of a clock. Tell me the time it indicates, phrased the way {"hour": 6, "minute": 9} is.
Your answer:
{"hour": 3, "minute": 48}
